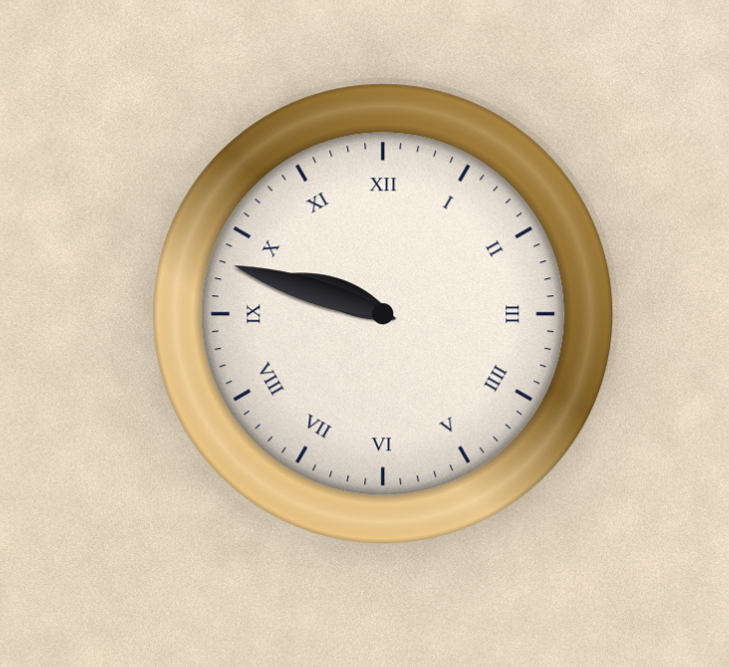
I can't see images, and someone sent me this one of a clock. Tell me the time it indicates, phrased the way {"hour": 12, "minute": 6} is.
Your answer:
{"hour": 9, "minute": 48}
